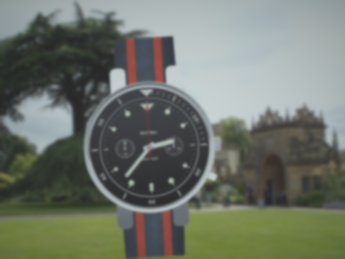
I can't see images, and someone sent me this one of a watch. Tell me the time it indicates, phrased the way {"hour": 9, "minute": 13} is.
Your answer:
{"hour": 2, "minute": 37}
